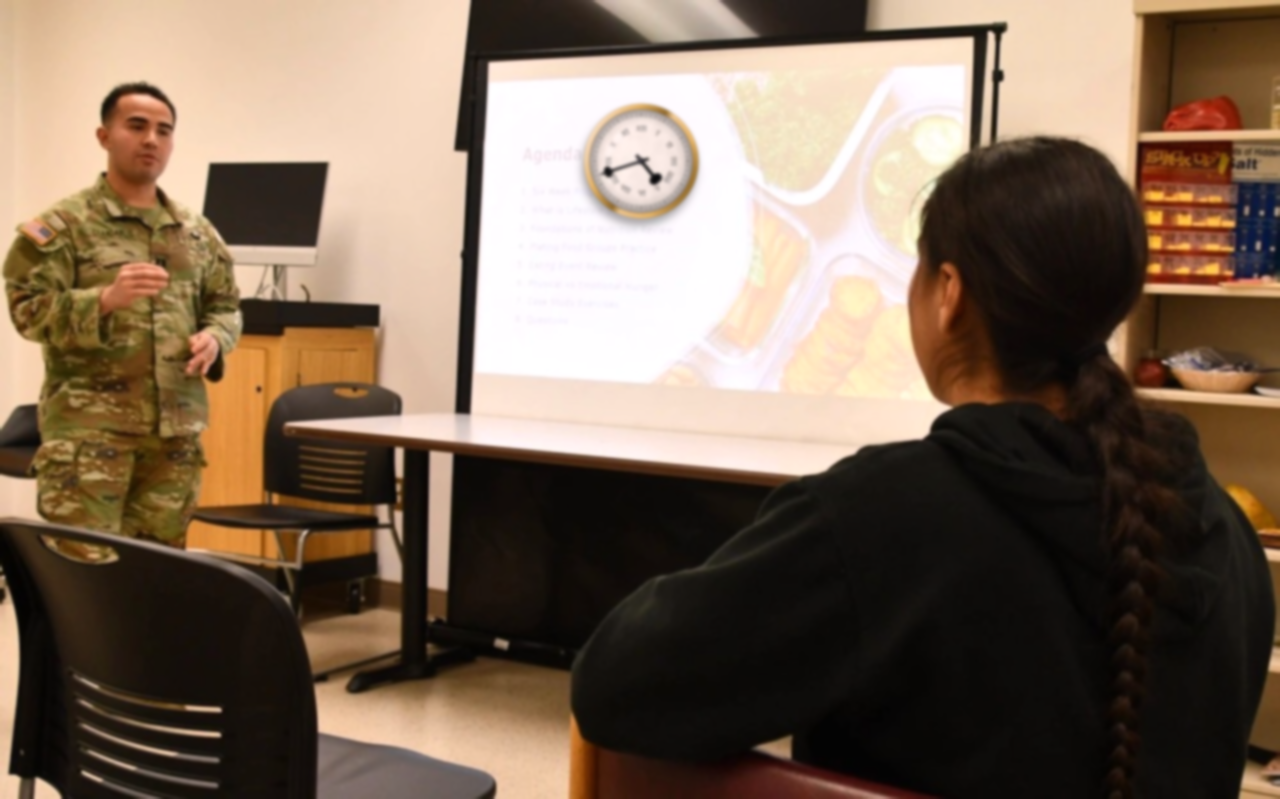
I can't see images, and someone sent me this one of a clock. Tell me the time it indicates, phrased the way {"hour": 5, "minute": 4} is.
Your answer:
{"hour": 4, "minute": 42}
